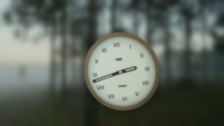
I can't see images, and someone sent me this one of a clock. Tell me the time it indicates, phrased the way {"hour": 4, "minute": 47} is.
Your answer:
{"hour": 2, "minute": 43}
